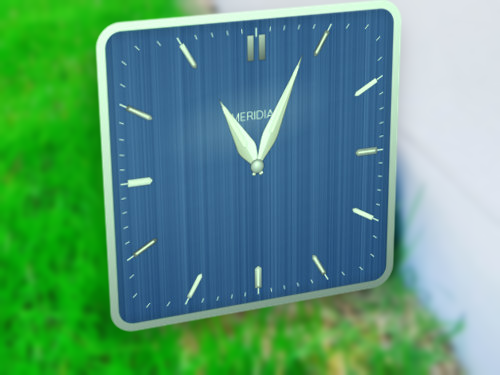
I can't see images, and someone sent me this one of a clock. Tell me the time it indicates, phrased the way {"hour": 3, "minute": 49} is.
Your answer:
{"hour": 11, "minute": 4}
